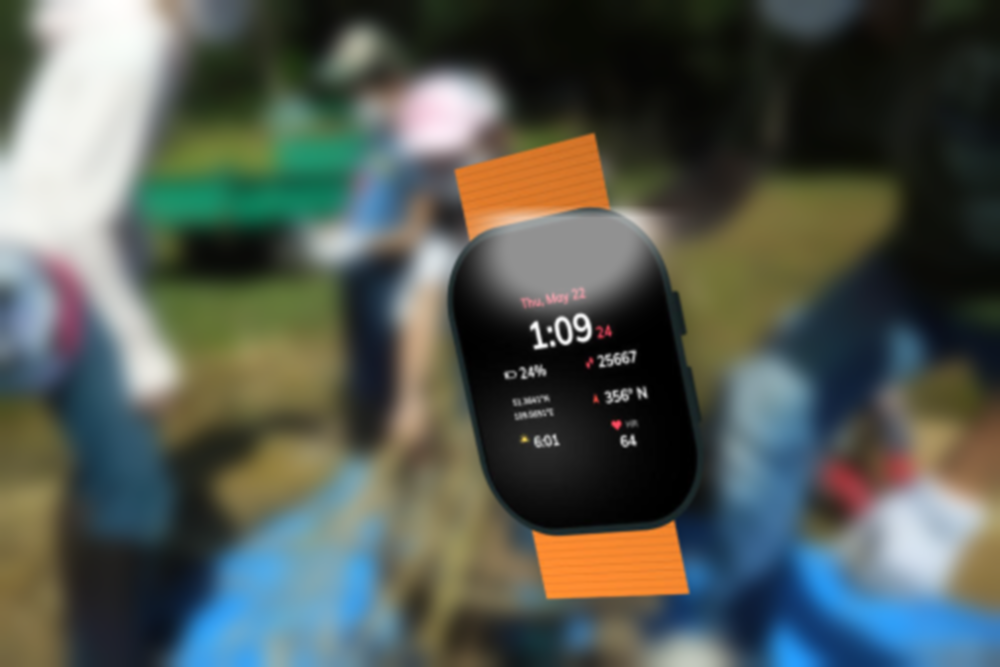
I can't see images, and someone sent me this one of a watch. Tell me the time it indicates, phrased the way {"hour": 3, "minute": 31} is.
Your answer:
{"hour": 1, "minute": 9}
